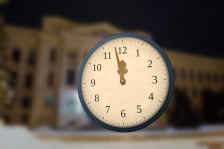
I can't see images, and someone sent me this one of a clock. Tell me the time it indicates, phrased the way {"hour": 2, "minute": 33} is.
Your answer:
{"hour": 11, "minute": 58}
